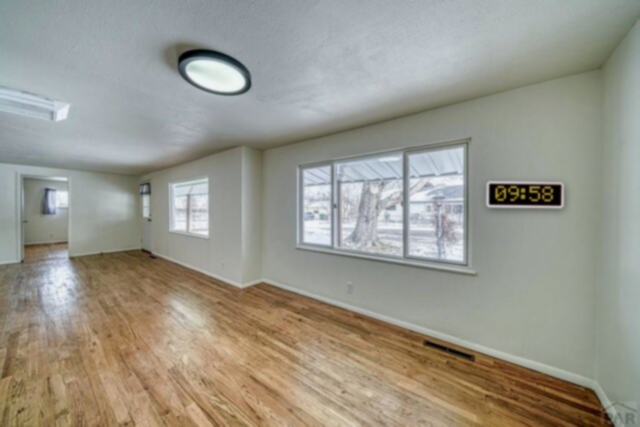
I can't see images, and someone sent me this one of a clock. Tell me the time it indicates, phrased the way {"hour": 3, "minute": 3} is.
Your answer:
{"hour": 9, "minute": 58}
